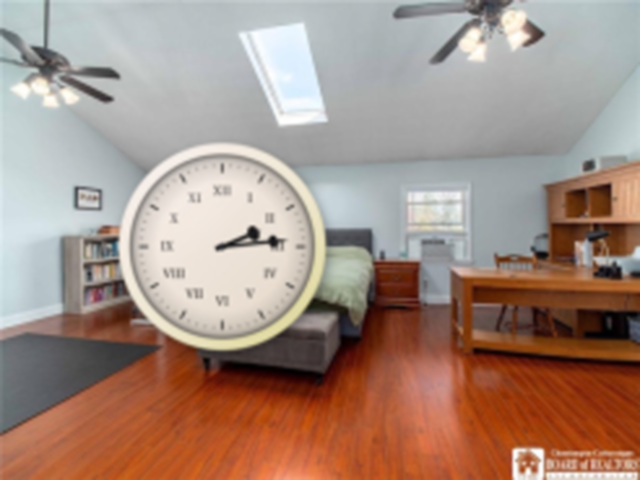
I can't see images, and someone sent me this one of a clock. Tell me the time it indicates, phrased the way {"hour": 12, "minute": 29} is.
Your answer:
{"hour": 2, "minute": 14}
